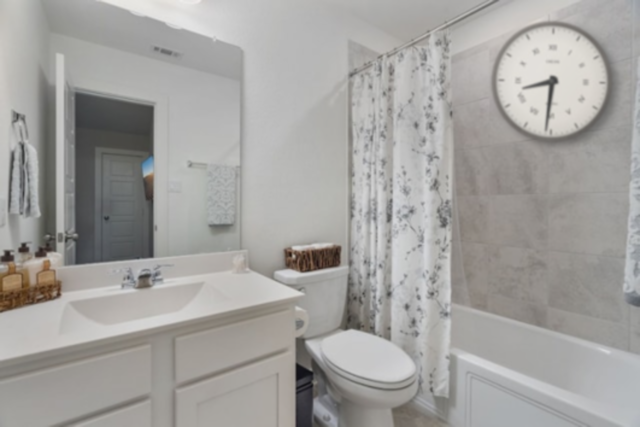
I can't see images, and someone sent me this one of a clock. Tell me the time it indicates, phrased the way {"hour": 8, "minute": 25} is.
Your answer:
{"hour": 8, "minute": 31}
